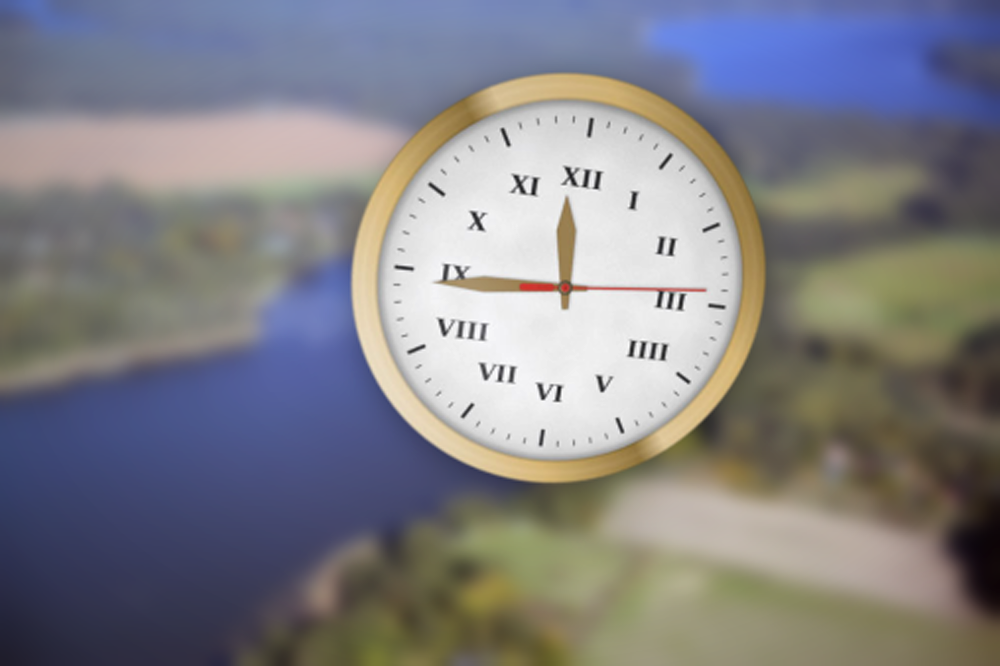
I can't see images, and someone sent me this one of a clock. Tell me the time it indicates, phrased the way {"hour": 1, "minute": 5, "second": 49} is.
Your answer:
{"hour": 11, "minute": 44, "second": 14}
